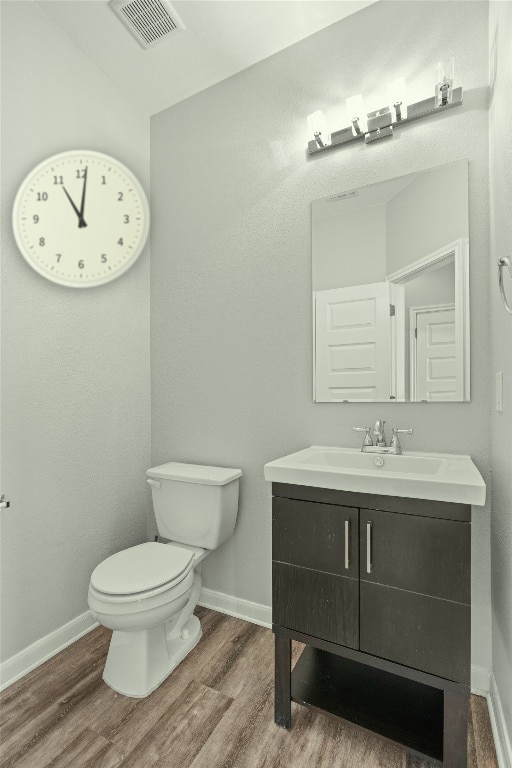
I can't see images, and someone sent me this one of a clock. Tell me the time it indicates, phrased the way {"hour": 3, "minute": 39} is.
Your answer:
{"hour": 11, "minute": 1}
